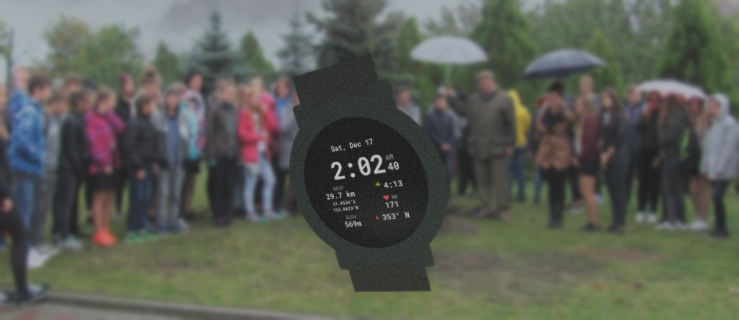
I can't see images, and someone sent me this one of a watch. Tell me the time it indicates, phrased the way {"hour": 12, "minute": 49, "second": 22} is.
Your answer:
{"hour": 2, "minute": 2, "second": 40}
